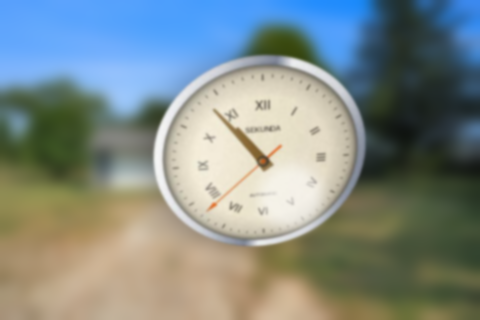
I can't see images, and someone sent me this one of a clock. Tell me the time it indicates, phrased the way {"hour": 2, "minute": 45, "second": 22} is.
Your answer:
{"hour": 10, "minute": 53, "second": 38}
